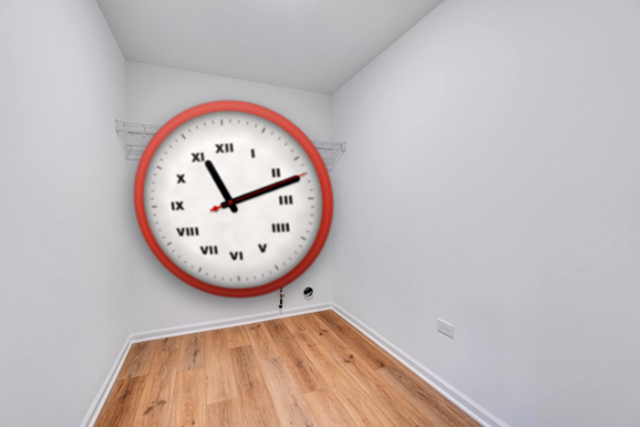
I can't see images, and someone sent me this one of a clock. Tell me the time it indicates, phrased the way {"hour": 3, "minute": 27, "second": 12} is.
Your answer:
{"hour": 11, "minute": 12, "second": 12}
